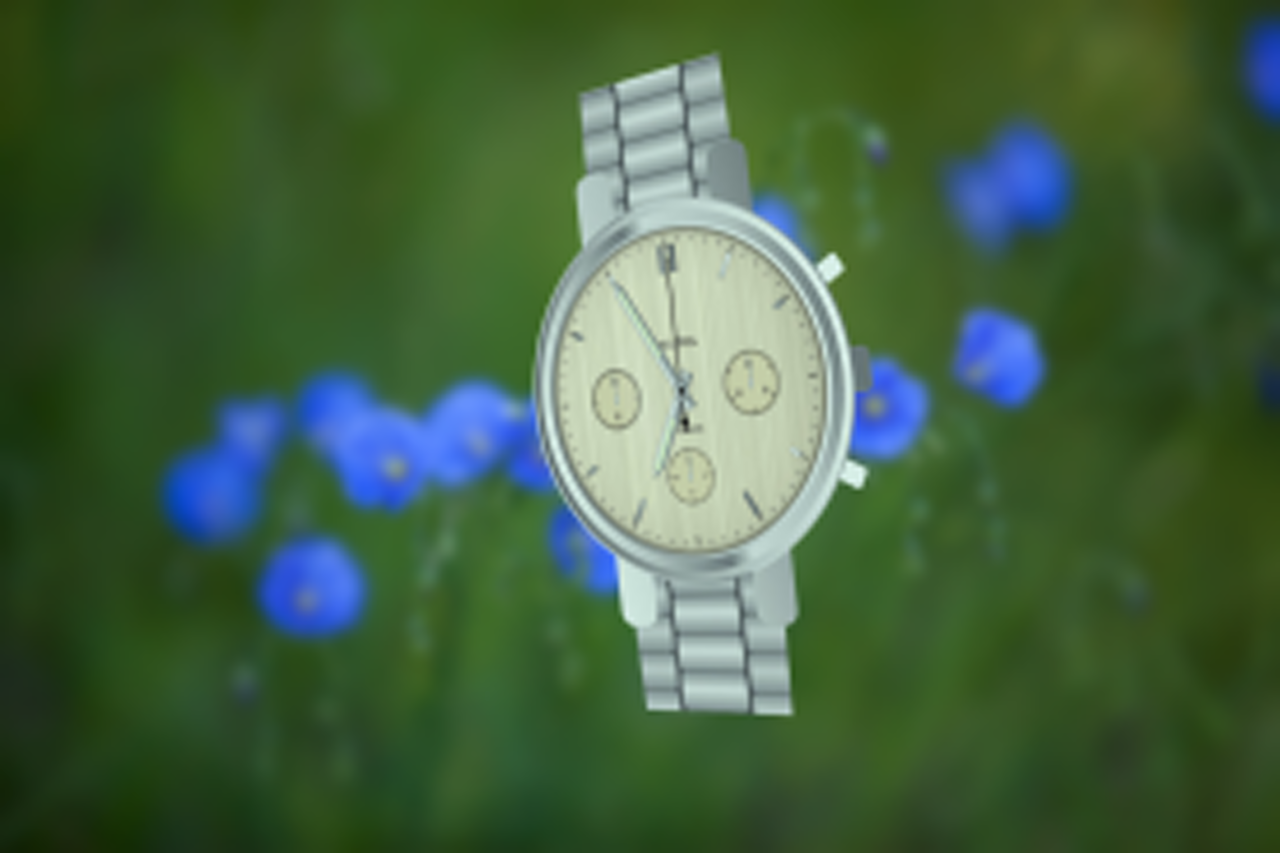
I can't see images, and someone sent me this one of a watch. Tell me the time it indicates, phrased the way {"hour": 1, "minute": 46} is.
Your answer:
{"hour": 6, "minute": 55}
